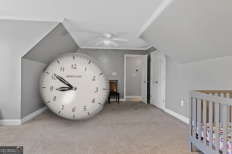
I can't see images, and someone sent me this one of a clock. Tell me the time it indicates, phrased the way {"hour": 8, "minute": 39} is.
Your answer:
{"hour": 8, "minute": 51}
